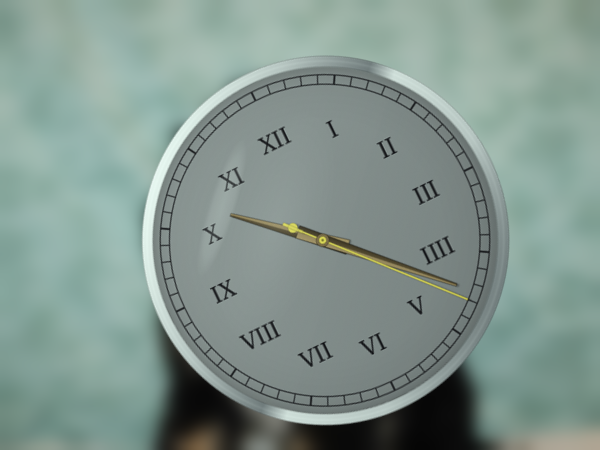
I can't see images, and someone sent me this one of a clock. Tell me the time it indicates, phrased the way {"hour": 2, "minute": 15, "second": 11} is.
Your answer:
{"hour": 10, "minute": 22, "second": 23}
